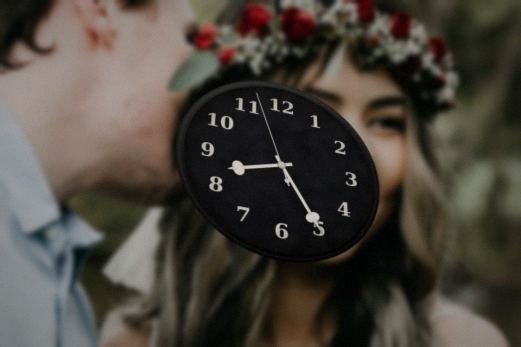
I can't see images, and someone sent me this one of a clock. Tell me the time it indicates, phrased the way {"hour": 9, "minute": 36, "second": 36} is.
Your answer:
{"hour": 8, "minute": 24, "second": 57}
